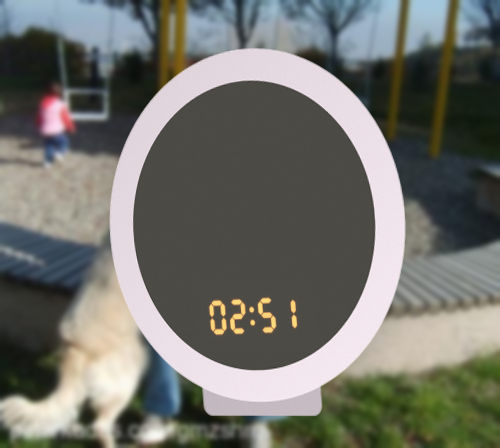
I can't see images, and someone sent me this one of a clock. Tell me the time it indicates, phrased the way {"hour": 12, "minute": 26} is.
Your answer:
{"hour": 2, "minute": 51}
